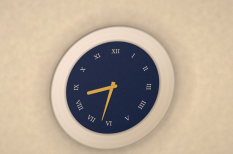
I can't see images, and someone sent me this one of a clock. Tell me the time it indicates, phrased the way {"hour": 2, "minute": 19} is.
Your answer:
{"hour": 8, "minute": 32}
